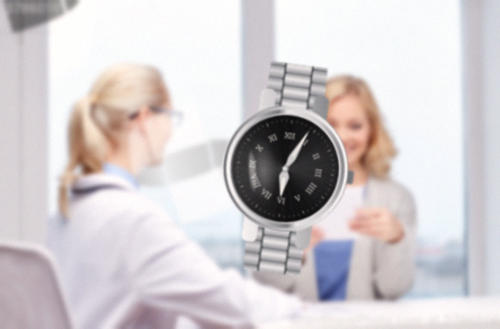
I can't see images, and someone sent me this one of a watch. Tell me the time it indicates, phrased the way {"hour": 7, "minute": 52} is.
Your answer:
{"hour": 6, "minute": 4}
